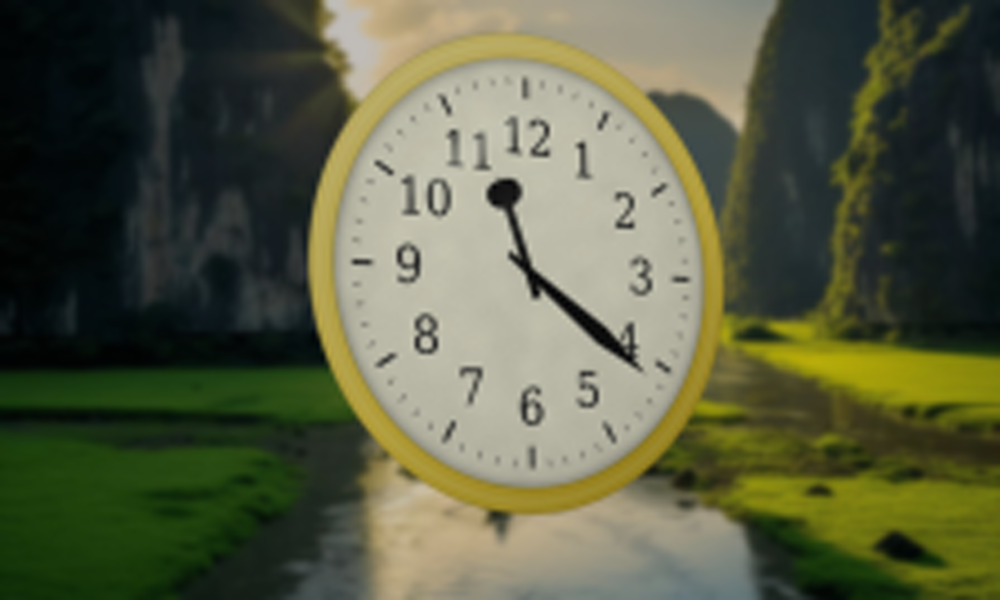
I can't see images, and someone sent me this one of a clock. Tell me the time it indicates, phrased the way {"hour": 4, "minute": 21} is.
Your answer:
{"hour": 11, "minute": 21}
